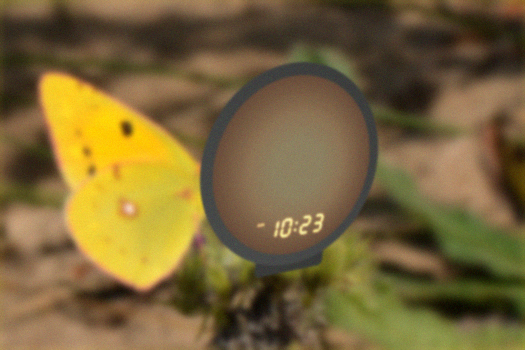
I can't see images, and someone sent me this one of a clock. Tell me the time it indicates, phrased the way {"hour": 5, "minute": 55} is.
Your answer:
{"hour": 10, "minute": 23}
